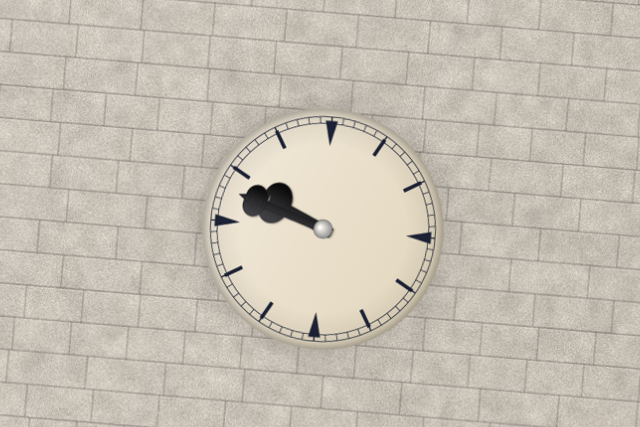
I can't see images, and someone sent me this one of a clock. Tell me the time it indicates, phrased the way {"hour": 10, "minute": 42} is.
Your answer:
{"hour": 9, "minute": 48}
